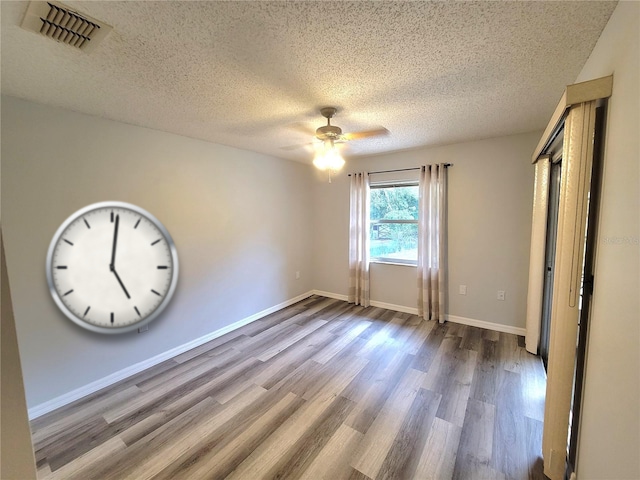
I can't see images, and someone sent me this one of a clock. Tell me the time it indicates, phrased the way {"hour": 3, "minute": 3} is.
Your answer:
{"hour": 5, "minute": 1}
